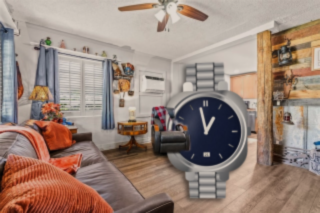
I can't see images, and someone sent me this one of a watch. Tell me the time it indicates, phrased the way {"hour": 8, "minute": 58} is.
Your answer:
{"hour": 12, "minute": 58}
